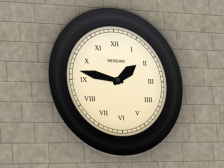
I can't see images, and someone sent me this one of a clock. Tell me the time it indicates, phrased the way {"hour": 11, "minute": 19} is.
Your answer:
{"hour": 1, "minute": 47}
